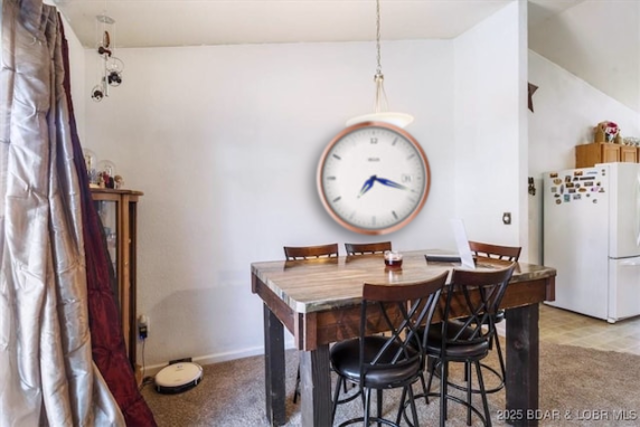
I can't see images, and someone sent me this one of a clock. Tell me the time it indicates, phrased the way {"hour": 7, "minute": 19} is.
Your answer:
{"hour": 7, "minute": 18}
